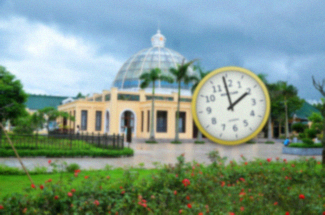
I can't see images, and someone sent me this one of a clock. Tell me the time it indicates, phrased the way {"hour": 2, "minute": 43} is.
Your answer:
{"hour": 1, "minute": 59}
